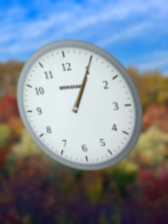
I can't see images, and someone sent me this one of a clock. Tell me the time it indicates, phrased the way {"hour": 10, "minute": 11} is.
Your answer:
{"hour": 1, "minute": 5}
